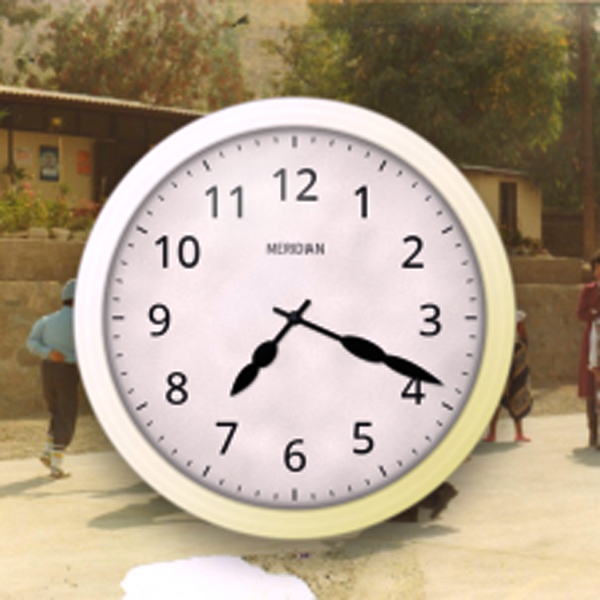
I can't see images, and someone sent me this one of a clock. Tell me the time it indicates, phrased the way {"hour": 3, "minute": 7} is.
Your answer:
{"hour": 7, "minute": 19}
